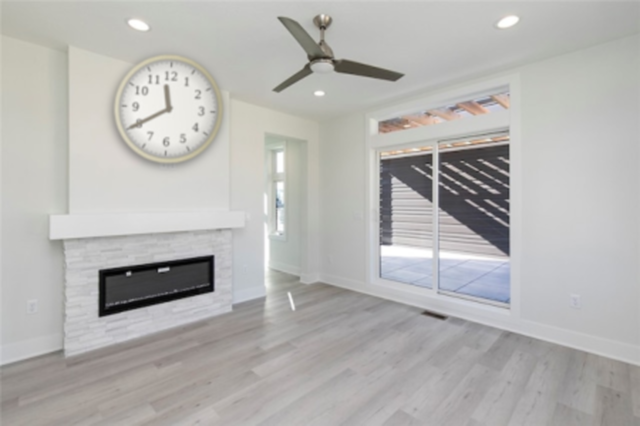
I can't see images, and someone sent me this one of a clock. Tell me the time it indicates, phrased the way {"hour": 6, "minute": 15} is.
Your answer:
{"hour": 11, "minute": 40}
